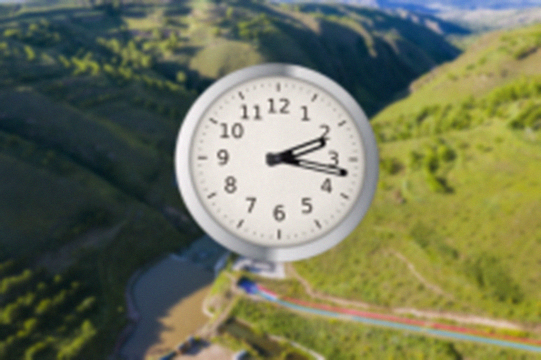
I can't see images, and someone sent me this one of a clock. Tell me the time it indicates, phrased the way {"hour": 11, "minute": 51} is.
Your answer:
{"hour": 2, "minute": 17}
